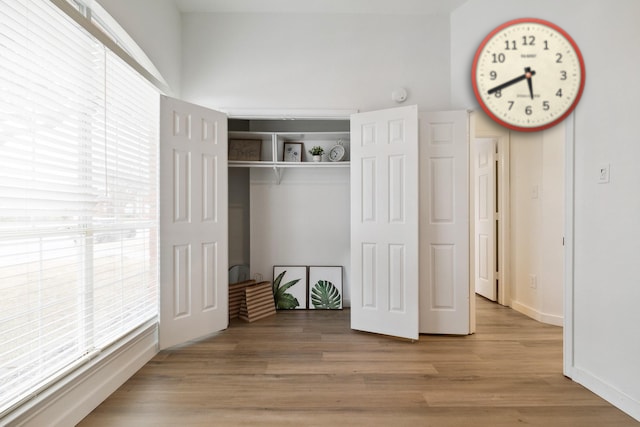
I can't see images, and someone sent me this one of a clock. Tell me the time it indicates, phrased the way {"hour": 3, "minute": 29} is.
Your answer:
{"hour": 5, "minute": 41}
